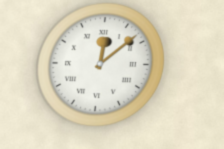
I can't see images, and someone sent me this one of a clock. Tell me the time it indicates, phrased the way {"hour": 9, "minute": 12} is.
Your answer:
{"hour": 12, "minute": 8}
